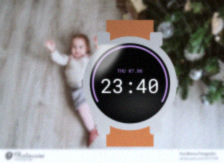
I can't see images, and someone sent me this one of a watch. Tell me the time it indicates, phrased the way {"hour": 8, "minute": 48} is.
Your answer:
{"hour": 23, "minute": 40}
